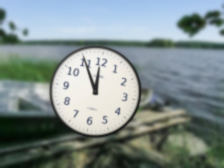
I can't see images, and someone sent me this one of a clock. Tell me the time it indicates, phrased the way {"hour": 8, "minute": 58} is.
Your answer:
{"hour": 11, "minute": 55}
